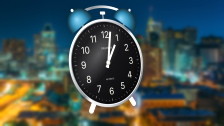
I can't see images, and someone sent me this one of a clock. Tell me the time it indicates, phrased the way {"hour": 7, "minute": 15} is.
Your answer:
{"hour": 1, "minute": 2}
